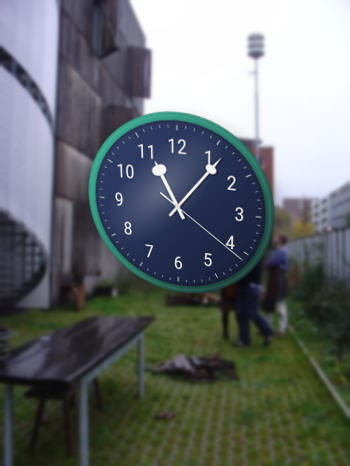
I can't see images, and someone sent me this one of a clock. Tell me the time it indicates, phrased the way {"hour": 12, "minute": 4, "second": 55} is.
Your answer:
{"hour": 11, "minute": 6, "second": 21}
